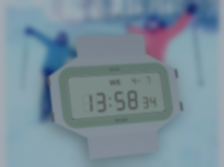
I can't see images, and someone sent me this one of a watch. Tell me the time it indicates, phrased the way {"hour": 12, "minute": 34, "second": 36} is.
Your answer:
{"hour": 13, "minute": 58, "second": 34}
